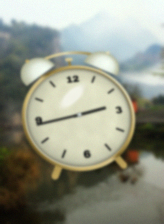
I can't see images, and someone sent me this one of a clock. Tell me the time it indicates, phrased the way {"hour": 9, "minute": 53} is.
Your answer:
{"hour": 2, "minute": 44}
